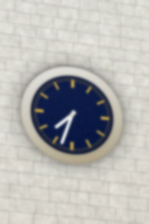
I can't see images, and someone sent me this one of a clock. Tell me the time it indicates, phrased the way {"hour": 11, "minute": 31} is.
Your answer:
{"hour": 7, "minute": 33}
